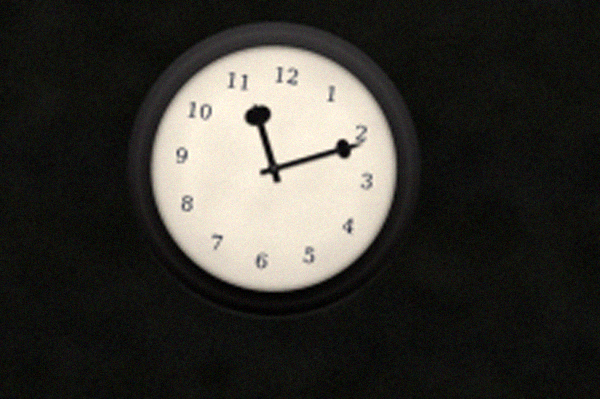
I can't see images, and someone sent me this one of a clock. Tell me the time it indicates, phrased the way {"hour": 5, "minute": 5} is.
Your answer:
{"hour": 11, "minute": 11}
